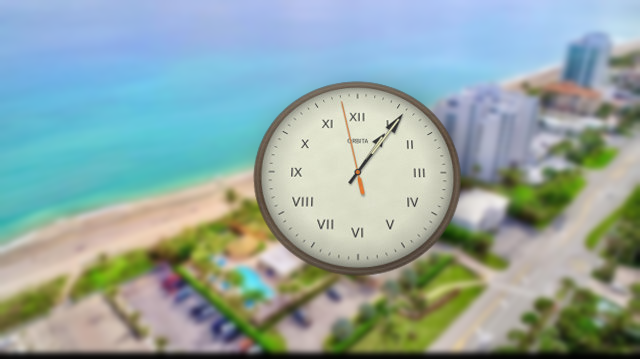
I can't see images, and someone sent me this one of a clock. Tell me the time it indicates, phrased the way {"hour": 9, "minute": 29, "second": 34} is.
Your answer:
{"hour": 1, "minute": 5, "second": 58}
